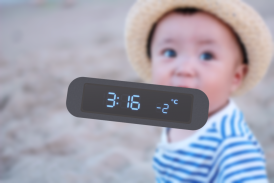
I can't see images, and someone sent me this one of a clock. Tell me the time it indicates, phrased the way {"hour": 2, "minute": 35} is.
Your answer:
{"hour": 3, "minute": 16}
